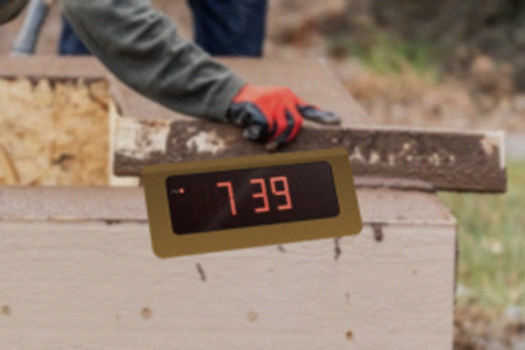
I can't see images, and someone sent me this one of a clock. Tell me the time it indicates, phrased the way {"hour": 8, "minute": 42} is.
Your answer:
{"hour": 7, "minute": 39}
